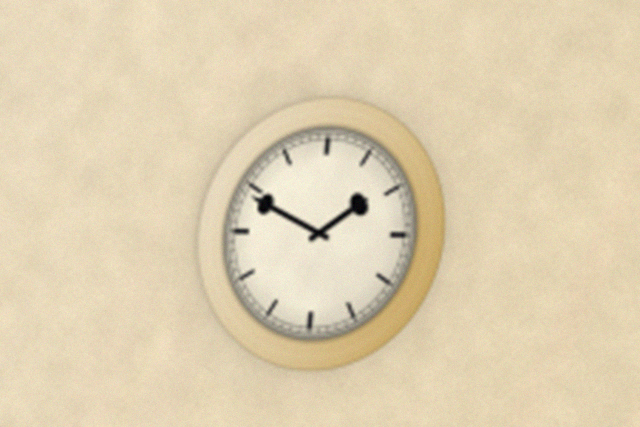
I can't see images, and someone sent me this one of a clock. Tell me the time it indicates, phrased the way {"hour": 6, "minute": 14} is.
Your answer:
{"hour": 1, "minute": 49}
